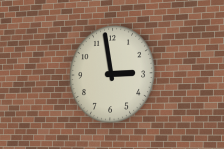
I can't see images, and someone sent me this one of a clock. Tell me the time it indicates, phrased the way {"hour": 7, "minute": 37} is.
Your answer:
{"hour": 2, "minute": 58}
